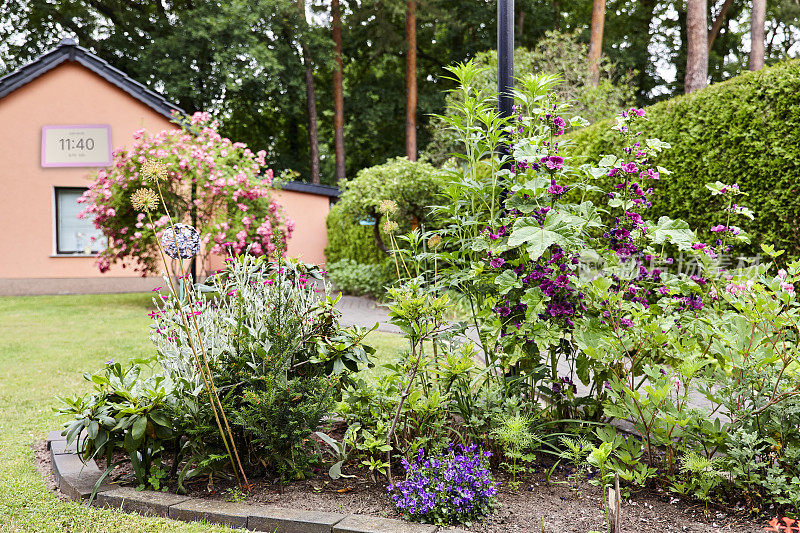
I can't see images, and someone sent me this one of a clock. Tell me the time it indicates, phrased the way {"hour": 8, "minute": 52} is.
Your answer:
{"hour": 11, "minute": 40}
